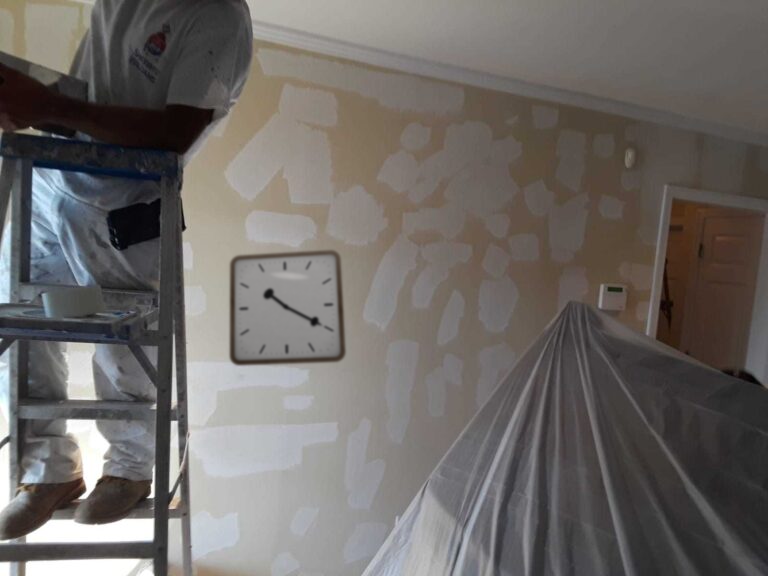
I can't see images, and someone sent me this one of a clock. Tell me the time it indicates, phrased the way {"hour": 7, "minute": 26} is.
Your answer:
{"hour": 10, "minute": 20}
